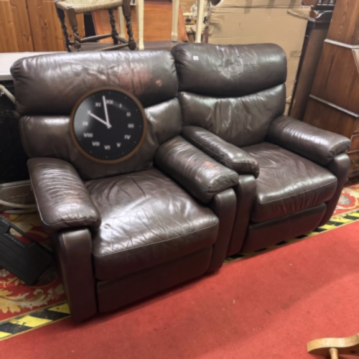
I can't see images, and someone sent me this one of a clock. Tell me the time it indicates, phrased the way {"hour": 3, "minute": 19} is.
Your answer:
{"hour": 9, "minute": 58}
